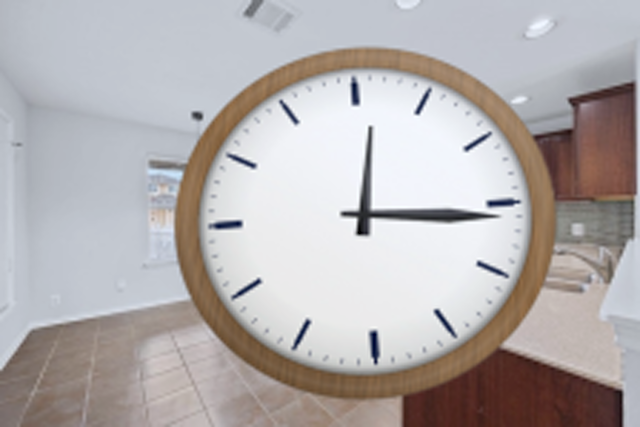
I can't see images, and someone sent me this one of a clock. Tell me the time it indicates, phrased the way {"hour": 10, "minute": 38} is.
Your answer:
{"hour": 12, "minute": 16}
